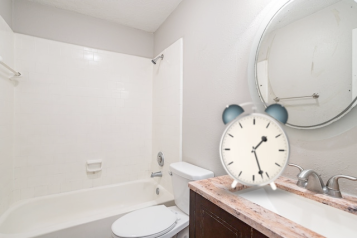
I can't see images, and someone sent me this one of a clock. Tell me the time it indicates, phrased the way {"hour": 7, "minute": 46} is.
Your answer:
{"hour": 1, "minute": 27}
